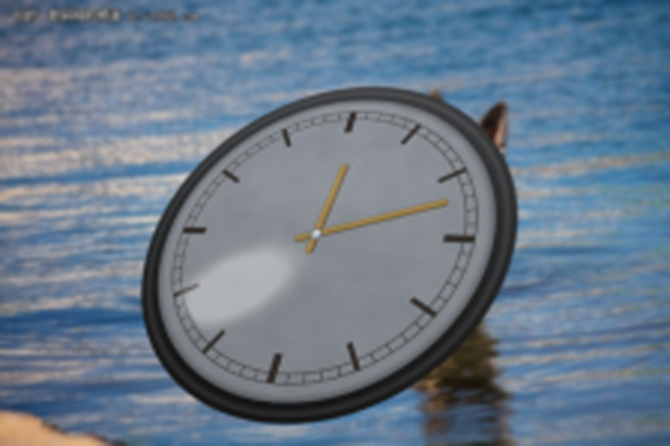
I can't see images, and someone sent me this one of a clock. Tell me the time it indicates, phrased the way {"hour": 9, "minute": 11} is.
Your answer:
{"hour": 12, "minute": 12}
